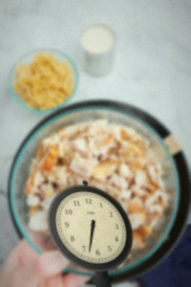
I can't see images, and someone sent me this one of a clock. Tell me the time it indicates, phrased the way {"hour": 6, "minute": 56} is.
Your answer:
{"hour": 6, "minute": 33}
